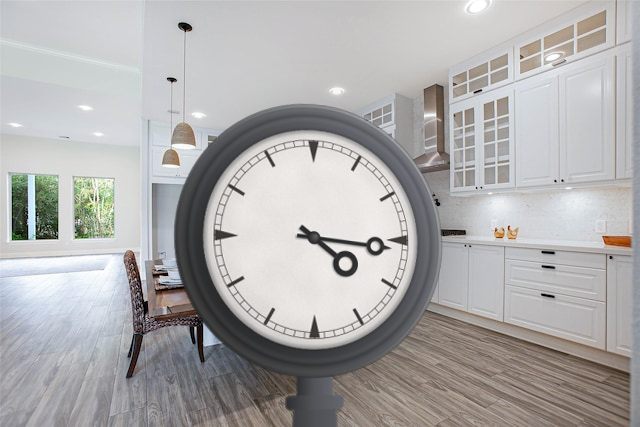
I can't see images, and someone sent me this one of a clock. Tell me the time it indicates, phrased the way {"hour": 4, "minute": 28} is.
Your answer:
{"hour": 4, "minute": 16}
